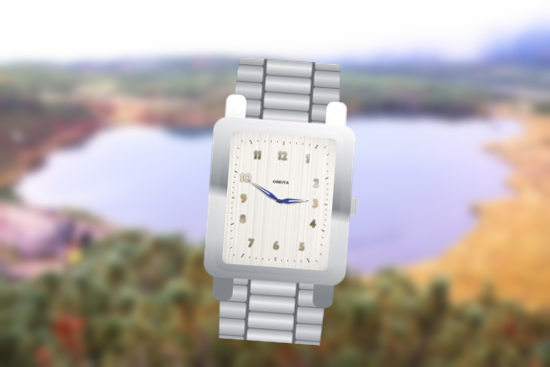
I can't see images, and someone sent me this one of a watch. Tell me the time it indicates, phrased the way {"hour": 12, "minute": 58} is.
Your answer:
{"hour": 2, "minute": 50}
